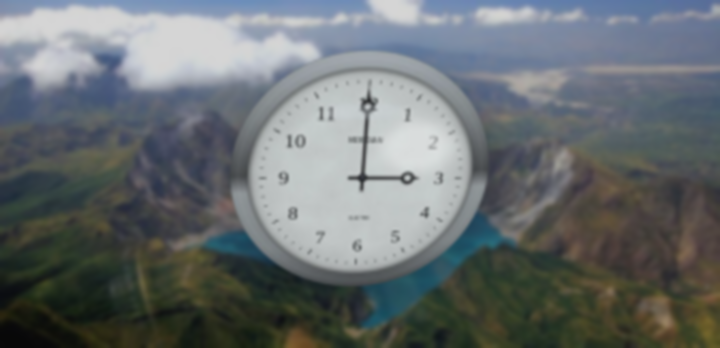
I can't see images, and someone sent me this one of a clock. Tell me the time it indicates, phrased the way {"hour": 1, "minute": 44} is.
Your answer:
{"hour": 3, "minute": 0}
